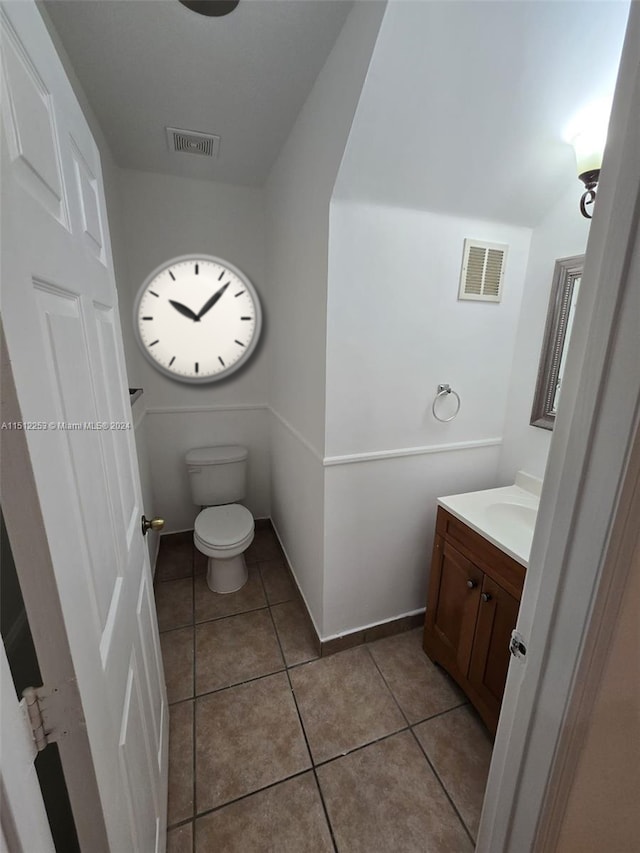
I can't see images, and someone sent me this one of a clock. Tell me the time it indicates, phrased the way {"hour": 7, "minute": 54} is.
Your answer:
{"hour": 10, "minute": 7}
